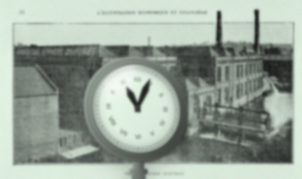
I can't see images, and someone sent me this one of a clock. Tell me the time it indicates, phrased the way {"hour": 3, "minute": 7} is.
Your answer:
{"hour": 11, "minute": 4}
